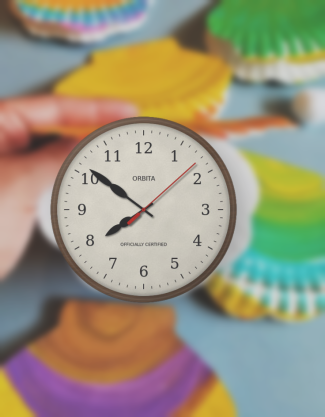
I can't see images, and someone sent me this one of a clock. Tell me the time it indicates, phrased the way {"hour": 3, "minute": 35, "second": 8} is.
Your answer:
{"hour": 7, "minute": 51, "second": 8}
